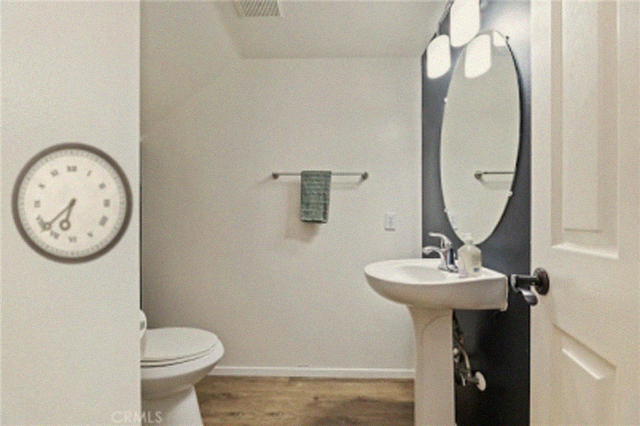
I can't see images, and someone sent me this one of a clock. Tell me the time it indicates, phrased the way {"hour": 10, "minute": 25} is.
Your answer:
{"hour": 6, "minute": 38}
